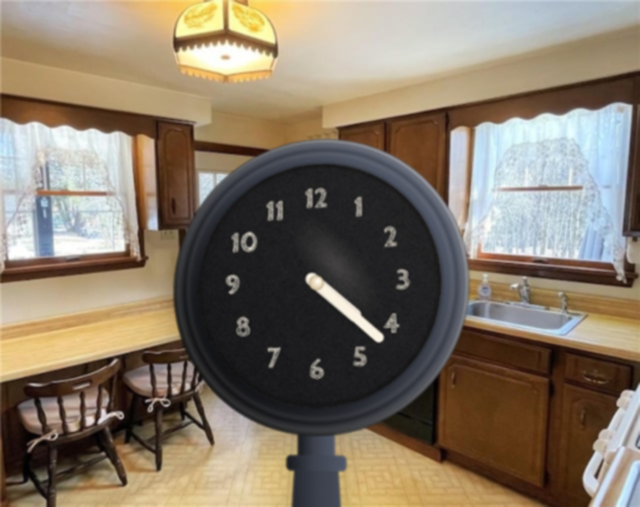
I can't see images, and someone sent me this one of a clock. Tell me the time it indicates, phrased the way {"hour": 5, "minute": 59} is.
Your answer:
{"hour": 4, "minute": 22}
